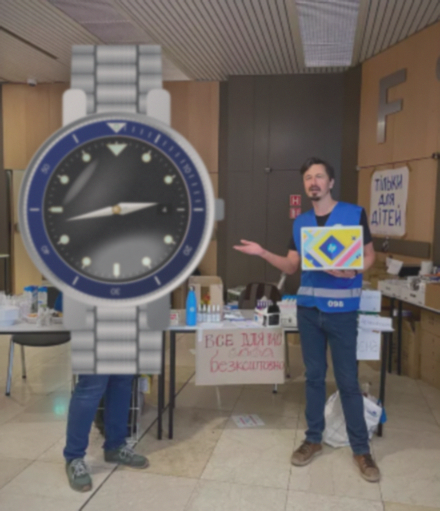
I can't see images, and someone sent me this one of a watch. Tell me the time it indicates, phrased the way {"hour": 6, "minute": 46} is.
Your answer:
{"hour": 2, "minute": 43}
